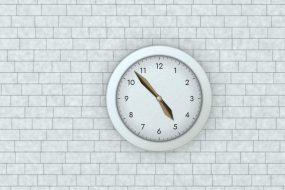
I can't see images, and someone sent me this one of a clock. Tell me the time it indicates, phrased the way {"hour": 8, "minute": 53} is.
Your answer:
{"hour": 4, "minute": 53}
